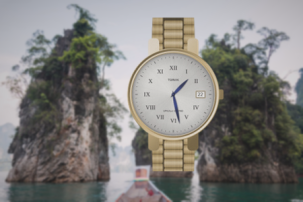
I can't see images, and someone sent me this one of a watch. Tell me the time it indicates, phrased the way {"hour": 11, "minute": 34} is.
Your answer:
{"hour": 1, "minute": 28}
